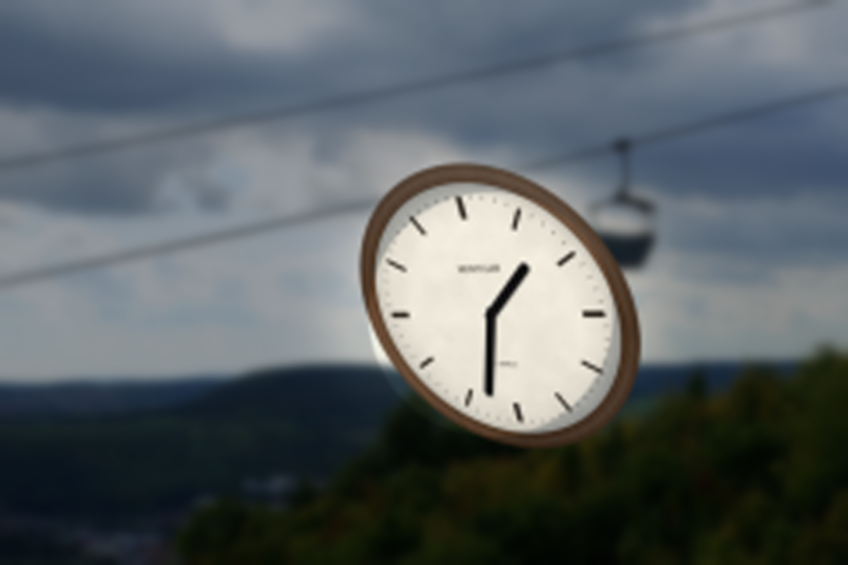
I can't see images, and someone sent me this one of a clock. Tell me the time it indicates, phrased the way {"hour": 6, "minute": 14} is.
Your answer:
{"hour": 1, "minute": 33}
